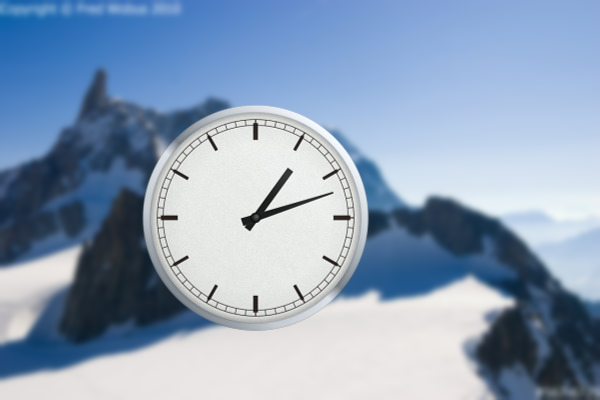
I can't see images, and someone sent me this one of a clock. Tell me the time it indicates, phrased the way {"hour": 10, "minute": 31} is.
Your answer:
{"hour": 1, "minute": 12}
